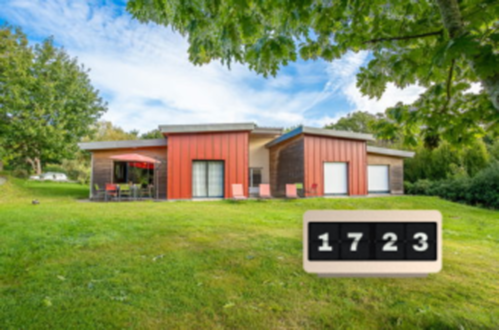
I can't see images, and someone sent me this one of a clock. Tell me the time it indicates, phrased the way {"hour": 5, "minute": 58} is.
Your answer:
{"hour": 17, "minute": 23}
